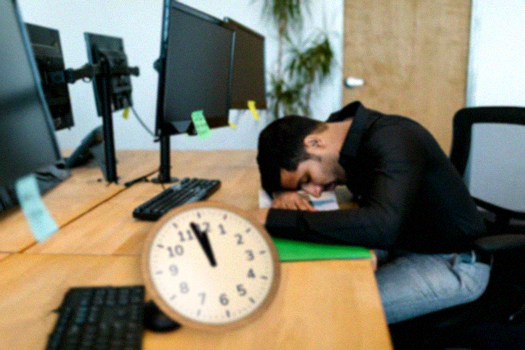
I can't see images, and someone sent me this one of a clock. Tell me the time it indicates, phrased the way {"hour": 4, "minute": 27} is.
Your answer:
{"hour": 11, "minute": 58}
